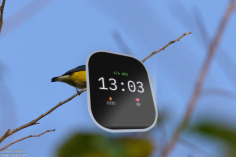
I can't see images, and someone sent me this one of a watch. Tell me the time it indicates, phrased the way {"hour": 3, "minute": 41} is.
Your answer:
{"hour": 13, "minute": 3}
